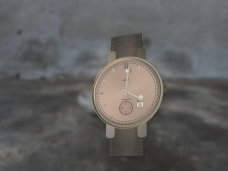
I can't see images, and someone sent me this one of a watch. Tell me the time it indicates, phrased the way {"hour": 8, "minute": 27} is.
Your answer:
{"hour": 4, "minute": 1}
